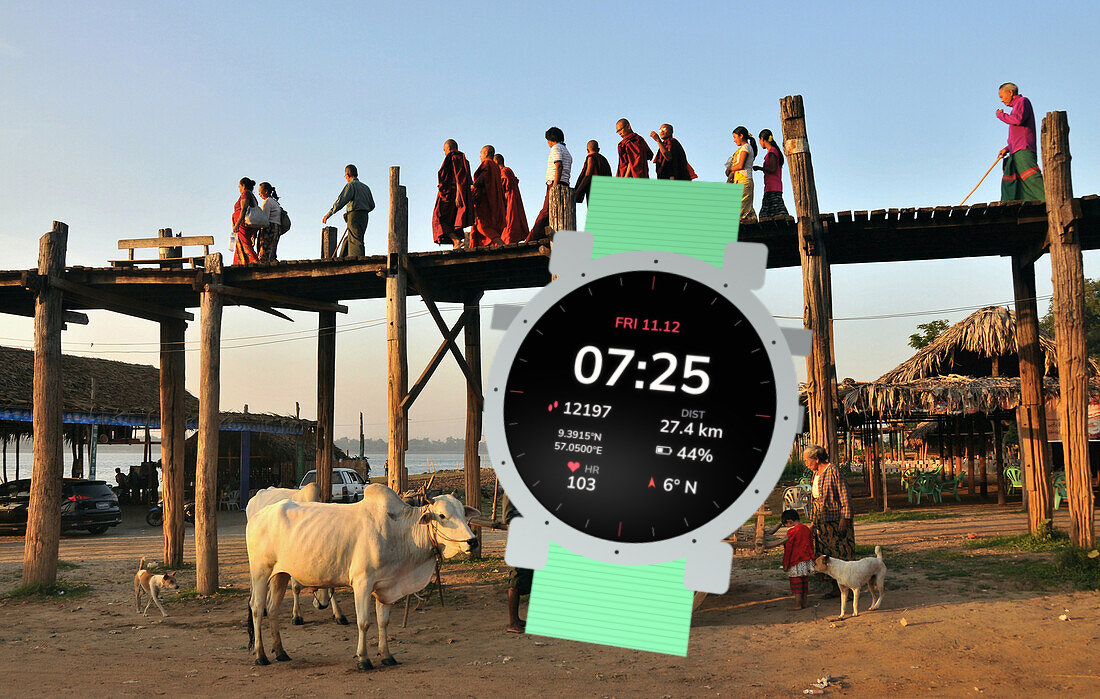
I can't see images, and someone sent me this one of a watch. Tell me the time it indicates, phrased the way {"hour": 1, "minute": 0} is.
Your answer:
{"hour": 7, "minute": 25}
